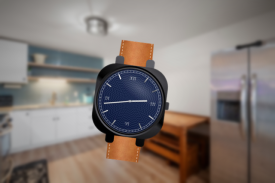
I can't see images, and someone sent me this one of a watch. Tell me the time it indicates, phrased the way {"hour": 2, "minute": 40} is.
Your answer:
{"hour": 2, "minute": 43}
